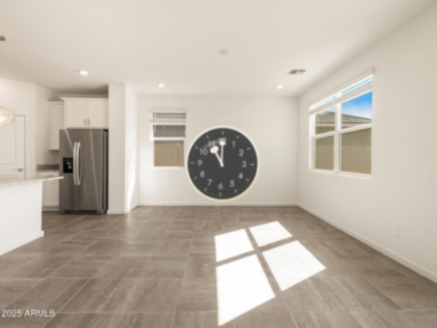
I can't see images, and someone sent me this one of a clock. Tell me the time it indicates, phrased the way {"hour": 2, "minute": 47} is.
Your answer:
{"hour": 11, "minute": 0}
